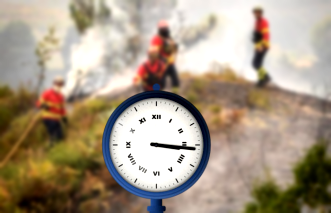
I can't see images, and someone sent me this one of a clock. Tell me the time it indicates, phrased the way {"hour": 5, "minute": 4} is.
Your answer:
{"hour": 3, "minute": 16}
